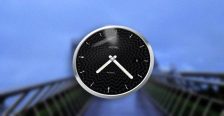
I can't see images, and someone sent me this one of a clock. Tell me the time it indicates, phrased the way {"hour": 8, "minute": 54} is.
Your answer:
{"hour": 7, "minute": 22}
